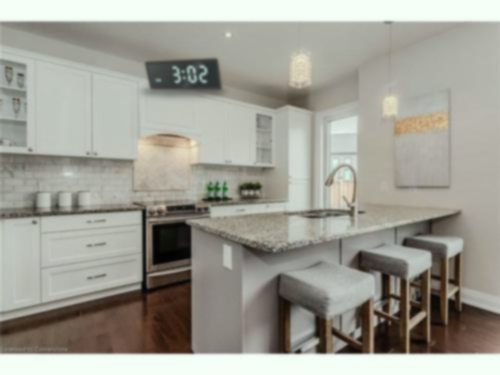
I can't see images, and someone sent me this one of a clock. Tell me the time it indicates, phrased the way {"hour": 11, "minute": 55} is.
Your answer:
{"hour": 3, "minute": 2}
